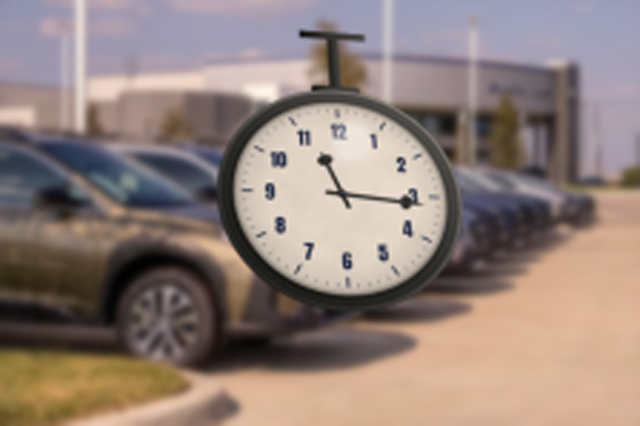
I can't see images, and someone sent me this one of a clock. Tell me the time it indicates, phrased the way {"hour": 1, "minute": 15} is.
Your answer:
{"hour": 11, "minute": 16}
